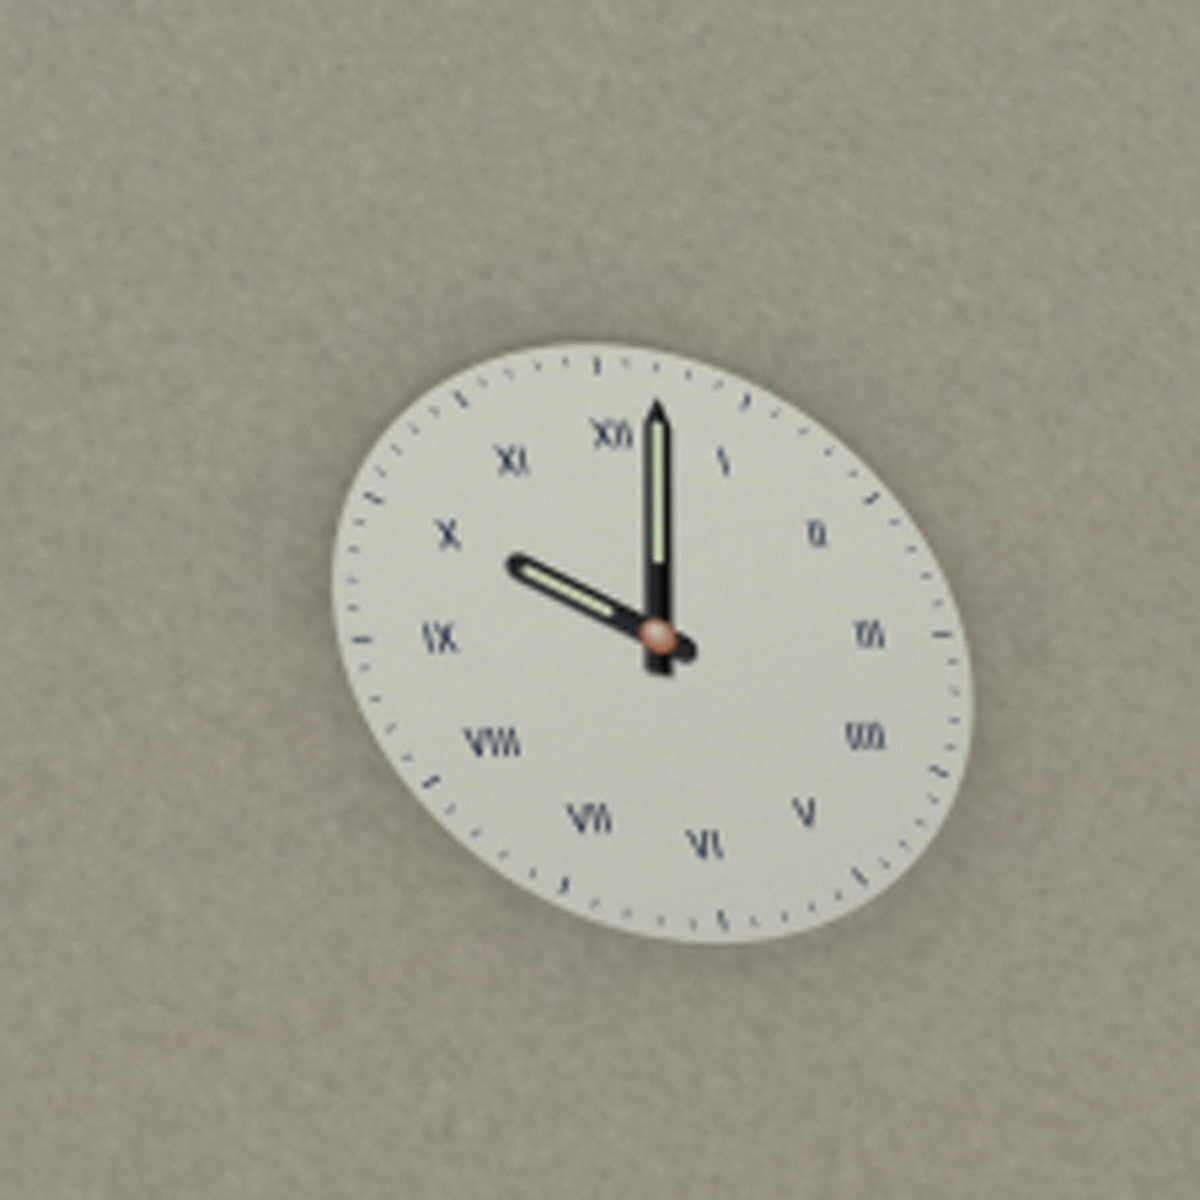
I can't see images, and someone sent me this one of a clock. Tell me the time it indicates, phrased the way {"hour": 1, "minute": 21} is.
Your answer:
{"hour": 10, "minute": 2}
